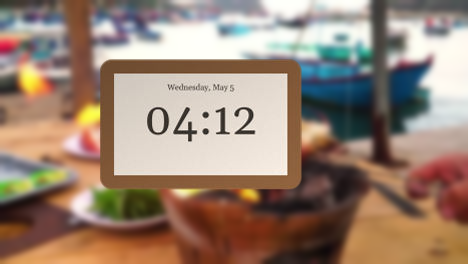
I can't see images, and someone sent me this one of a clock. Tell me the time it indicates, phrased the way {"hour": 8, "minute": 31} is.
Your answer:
{"hour": 4, "minute": 12}
